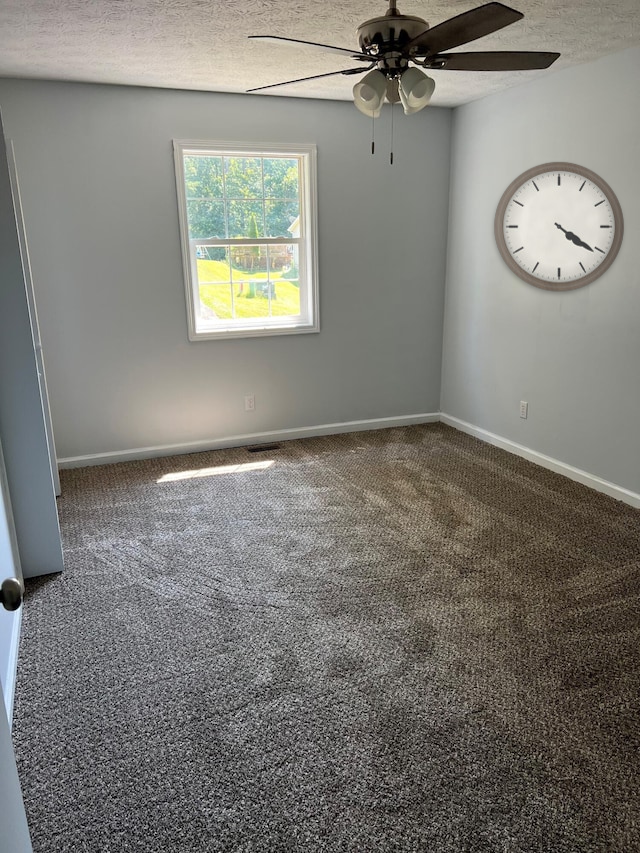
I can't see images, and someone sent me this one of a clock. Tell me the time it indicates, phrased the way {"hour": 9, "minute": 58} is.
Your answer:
{"hour": 4, "minute": 21}
